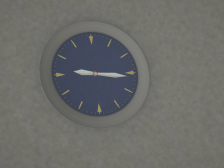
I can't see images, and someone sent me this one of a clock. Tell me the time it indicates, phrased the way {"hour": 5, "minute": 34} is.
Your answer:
{"hour": 9, "minute": 16}
